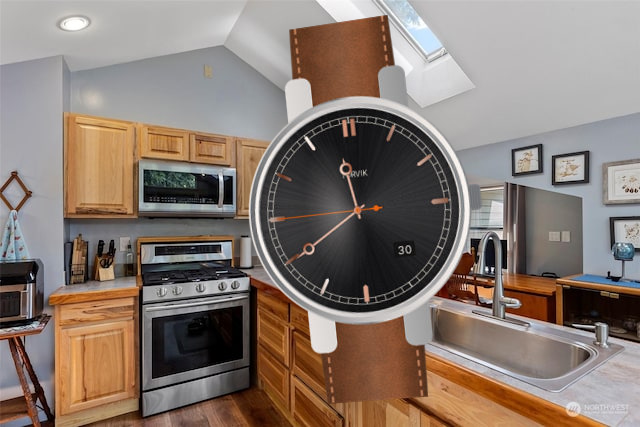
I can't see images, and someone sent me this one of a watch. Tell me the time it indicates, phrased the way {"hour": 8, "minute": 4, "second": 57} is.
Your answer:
{"hour": 11, "minute": 39, "second": 45}
